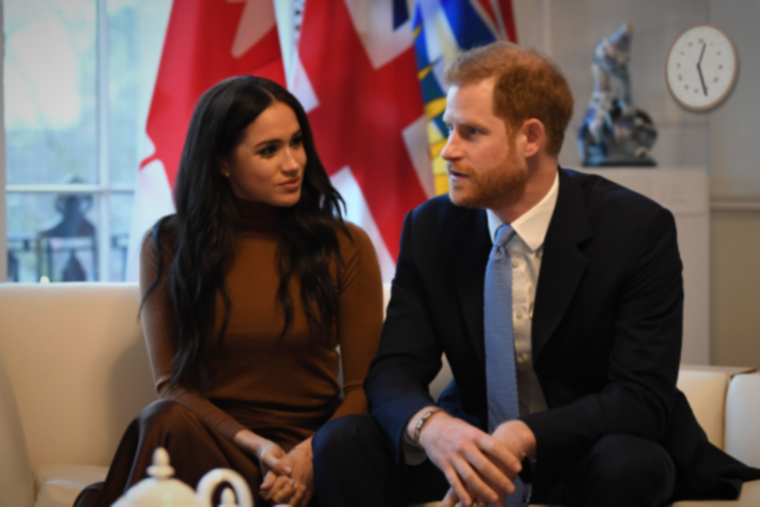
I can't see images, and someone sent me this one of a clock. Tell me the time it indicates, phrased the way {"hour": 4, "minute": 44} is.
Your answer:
{"hour": 12, "minute": 26}
